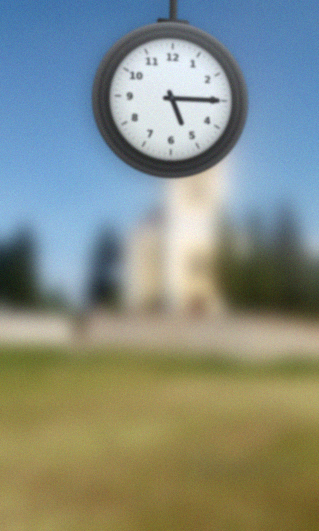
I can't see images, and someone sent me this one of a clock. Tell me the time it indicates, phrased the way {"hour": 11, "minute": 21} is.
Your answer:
{"hour": 5, "minute": 15}
